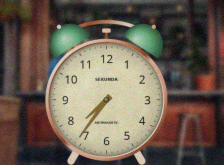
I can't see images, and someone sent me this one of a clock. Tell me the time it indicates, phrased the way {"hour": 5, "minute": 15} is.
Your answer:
{"hour": 7, "minute": 36}
